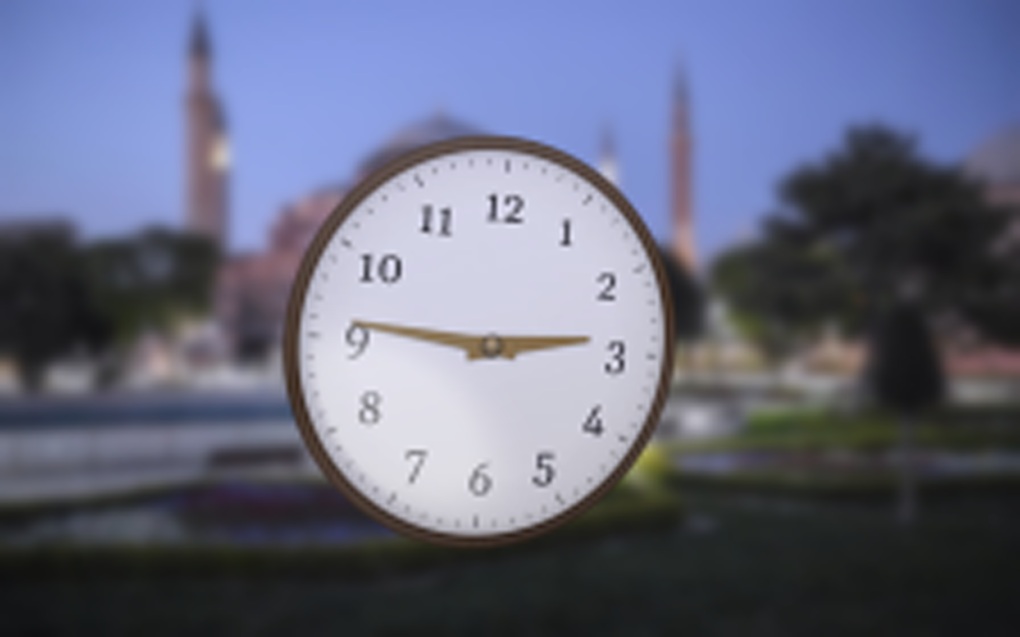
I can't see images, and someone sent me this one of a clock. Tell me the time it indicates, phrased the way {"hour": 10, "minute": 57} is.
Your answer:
{"hour": 2, "minute": 46}
